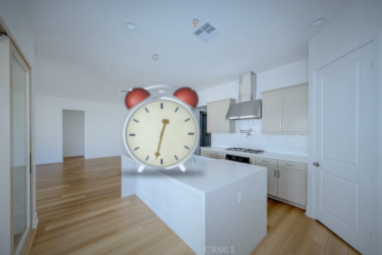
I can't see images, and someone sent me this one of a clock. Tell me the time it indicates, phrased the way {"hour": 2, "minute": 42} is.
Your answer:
{"hour": 12, "minute": 32}
